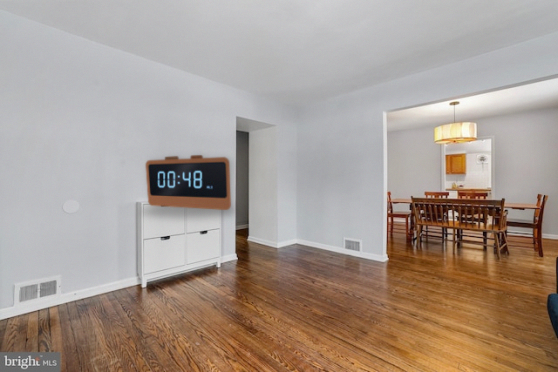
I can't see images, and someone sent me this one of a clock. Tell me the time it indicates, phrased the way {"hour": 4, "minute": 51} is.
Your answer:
{"hour": 0, "minute": 48}
